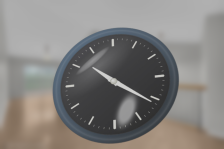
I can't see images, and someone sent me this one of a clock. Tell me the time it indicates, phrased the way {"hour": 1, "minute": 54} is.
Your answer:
{"hour": 10, "minute": 21}
